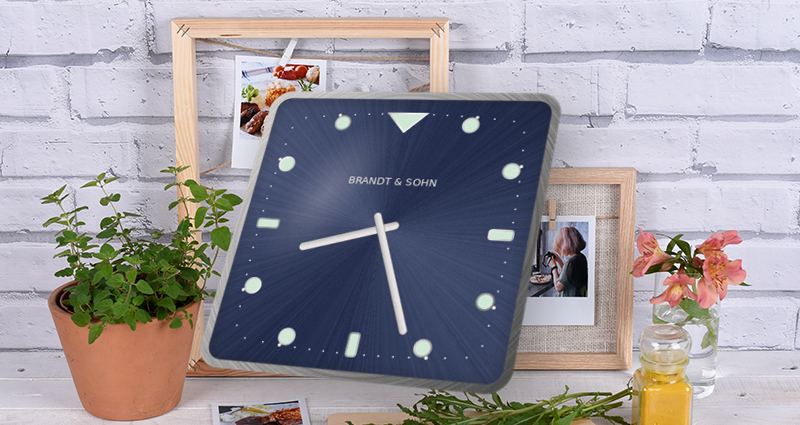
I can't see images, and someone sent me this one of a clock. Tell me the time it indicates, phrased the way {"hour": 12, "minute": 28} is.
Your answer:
{"hour": 8, "minute": 26}
